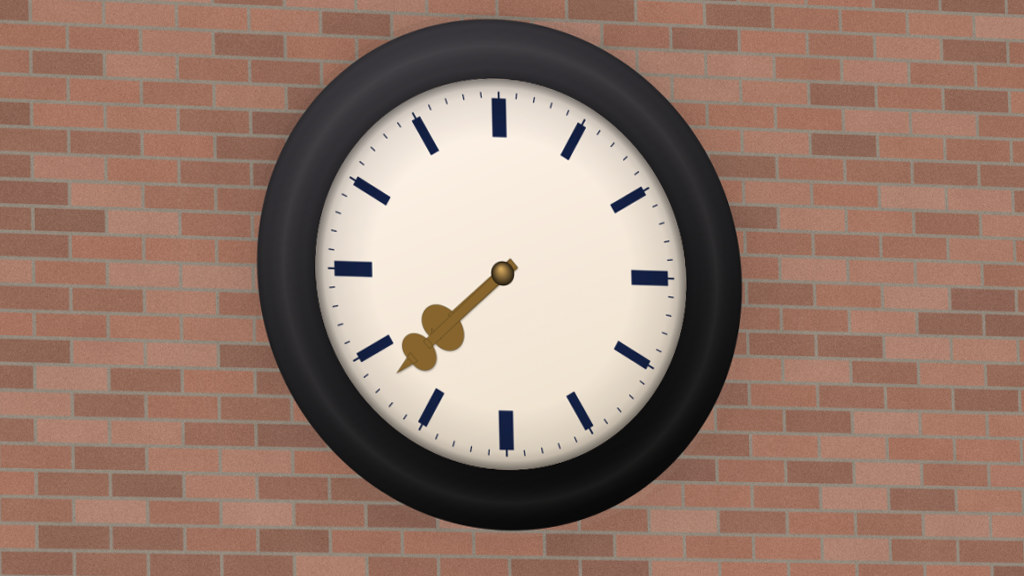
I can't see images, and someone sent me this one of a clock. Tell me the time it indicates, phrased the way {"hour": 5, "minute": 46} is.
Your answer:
{"hour": 7, "minute": 38}
